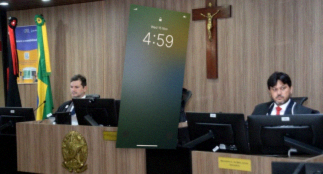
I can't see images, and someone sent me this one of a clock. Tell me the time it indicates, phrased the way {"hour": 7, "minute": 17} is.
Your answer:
{"hour": 4, "minute": 59}
